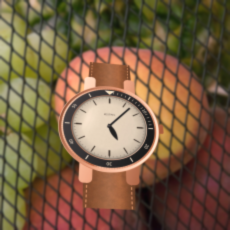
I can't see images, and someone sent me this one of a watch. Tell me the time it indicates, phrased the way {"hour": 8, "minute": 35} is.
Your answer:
{"hour": 5, "minute": 7}
